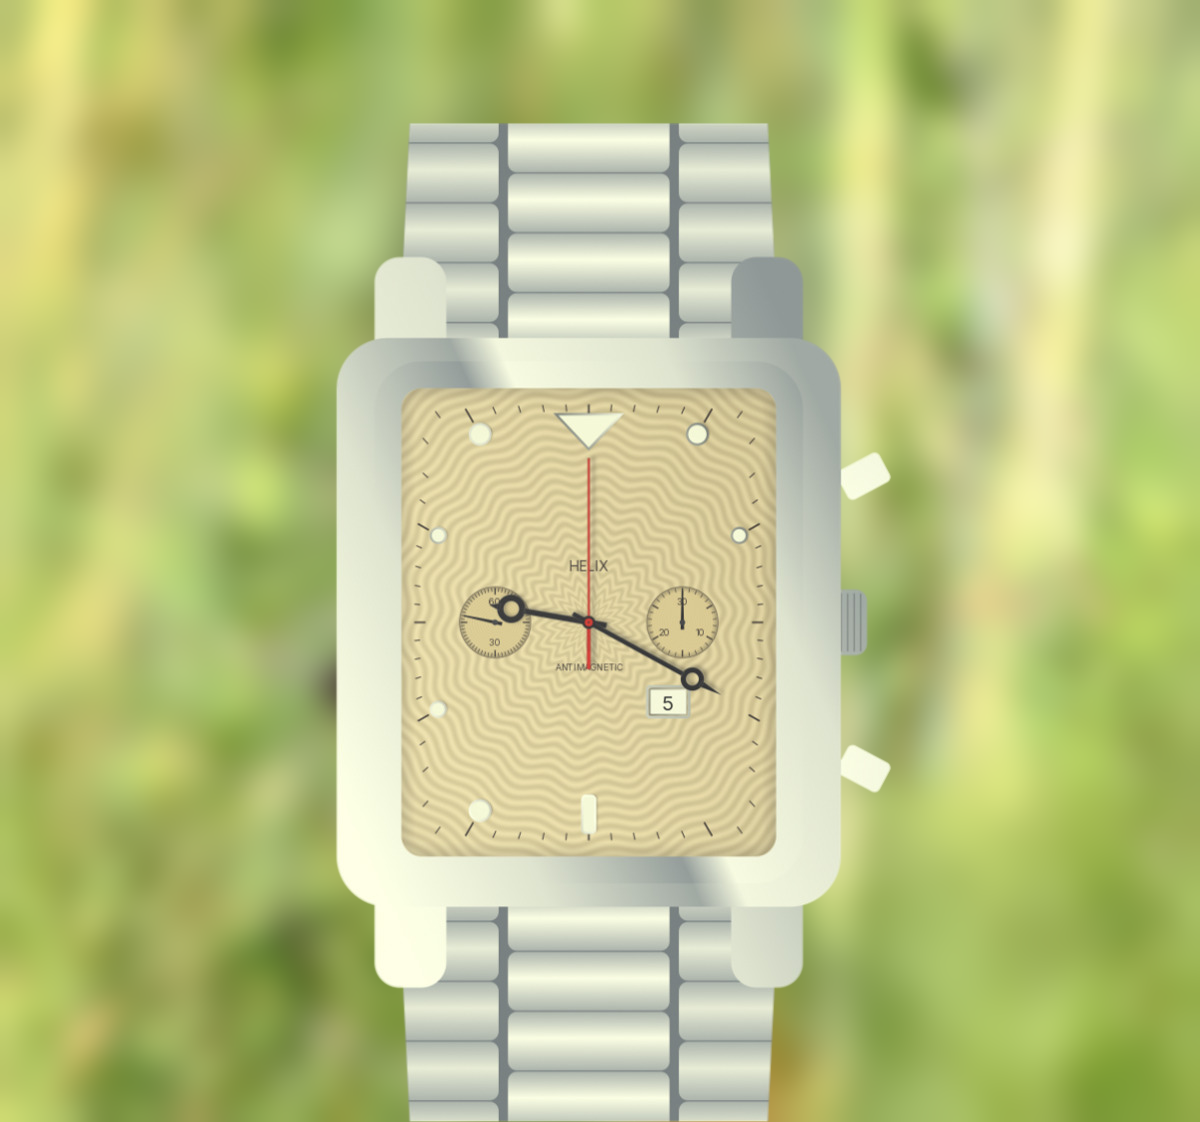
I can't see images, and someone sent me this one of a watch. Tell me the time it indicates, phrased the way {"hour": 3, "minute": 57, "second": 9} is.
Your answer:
{"hour": 9, "minute": 19, "second": 47}
